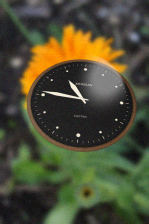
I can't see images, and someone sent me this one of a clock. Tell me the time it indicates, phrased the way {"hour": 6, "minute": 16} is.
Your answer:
{"hour": 10, "minute": 46}
